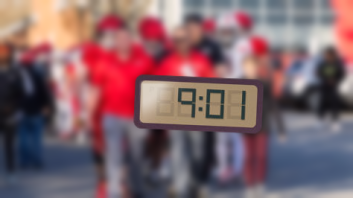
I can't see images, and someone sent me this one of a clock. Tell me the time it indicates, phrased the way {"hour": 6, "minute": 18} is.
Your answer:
{"hour": 9, "minute": 1}
